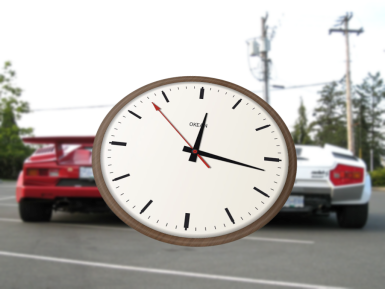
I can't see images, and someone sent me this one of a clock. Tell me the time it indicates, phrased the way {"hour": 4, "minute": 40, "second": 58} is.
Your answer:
{"hour": 12, "minute": 16, "second": 53}
